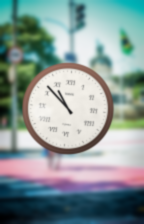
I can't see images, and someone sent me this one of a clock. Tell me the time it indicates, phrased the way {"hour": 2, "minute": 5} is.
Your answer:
{"hour": 10, "minute": 52}
